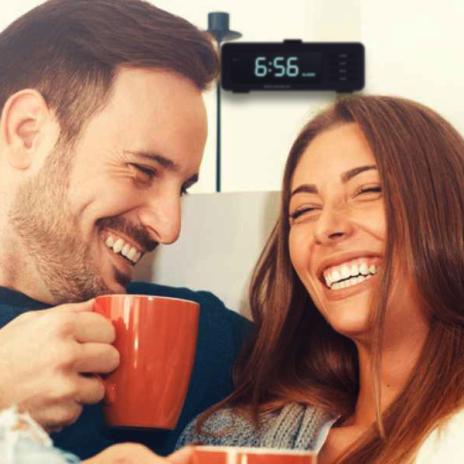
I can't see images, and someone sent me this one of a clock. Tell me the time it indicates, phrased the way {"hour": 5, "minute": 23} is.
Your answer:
{"hour": 6, "minute": 56}
